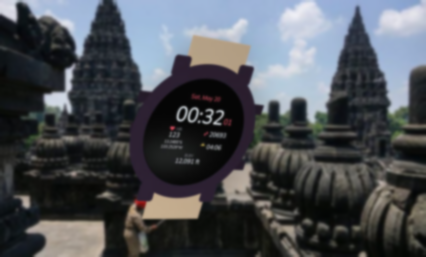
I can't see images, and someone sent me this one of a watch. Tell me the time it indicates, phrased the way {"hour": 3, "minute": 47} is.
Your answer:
{"hour": 0, "minute": 32}
